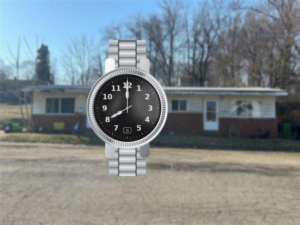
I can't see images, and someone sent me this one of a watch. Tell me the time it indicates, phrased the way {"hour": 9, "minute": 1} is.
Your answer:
{"hour": 8, "minute": 0}
